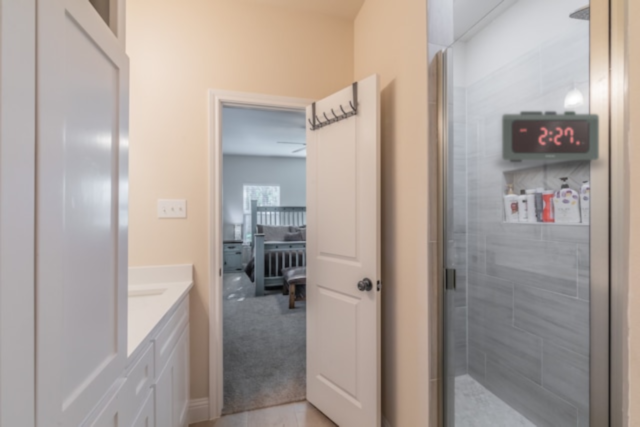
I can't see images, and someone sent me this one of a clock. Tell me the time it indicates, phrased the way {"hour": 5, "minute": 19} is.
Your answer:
{"hour": 2, "minute": 27}
